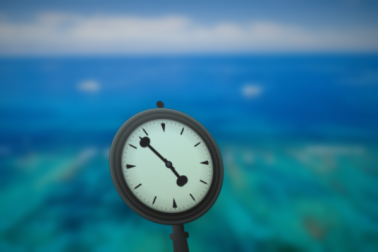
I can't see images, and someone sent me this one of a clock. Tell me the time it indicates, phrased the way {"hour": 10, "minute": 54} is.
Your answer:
{"hour": 4, "minute": 53}
